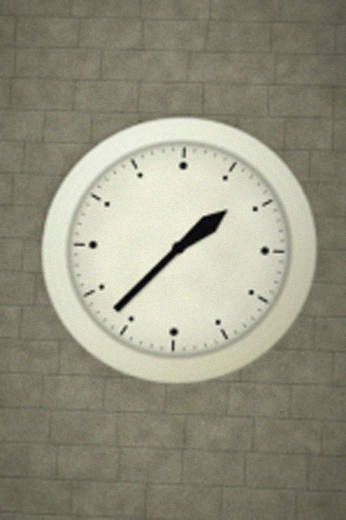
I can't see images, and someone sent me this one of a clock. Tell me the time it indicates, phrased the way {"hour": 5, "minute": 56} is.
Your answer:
{"hour": 1, "minute": 37}
